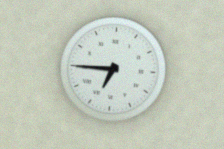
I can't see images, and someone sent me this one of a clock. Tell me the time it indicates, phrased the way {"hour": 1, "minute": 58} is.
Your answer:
{"hour": 6, "minute": 45}
